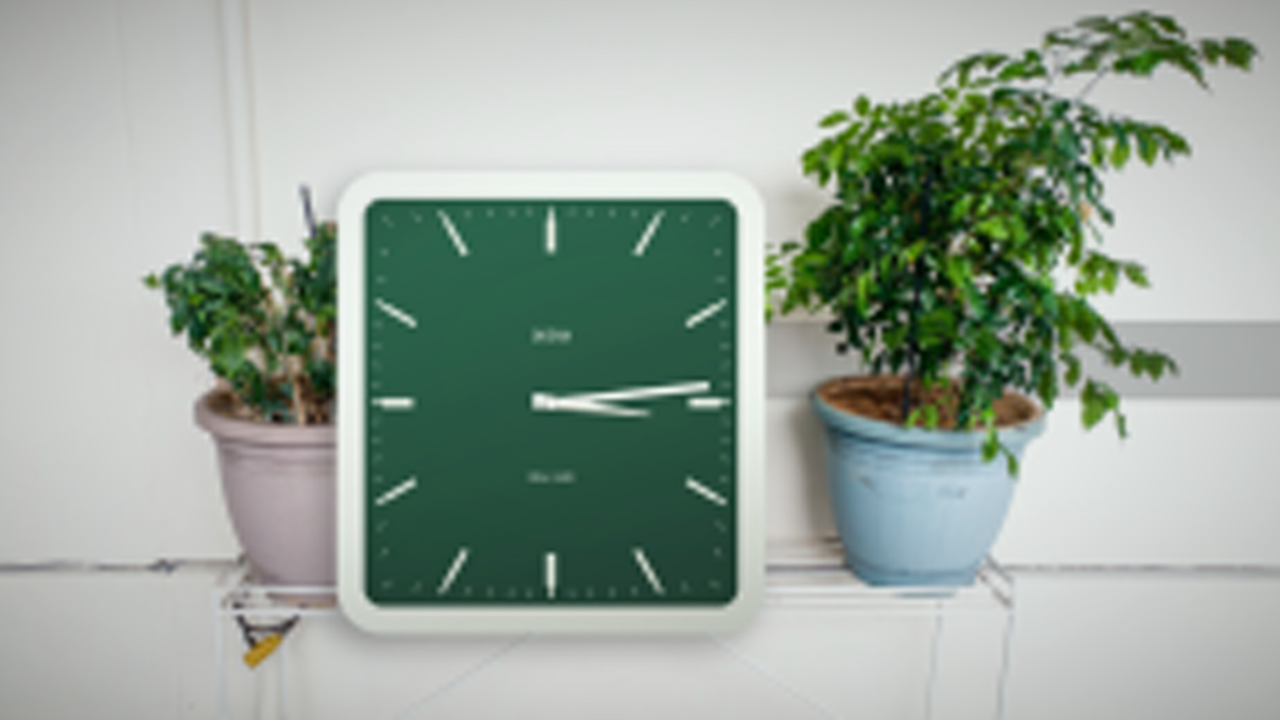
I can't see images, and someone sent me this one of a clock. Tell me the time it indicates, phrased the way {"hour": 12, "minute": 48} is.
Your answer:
{"hour": 3, "minute": 14}
